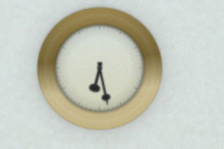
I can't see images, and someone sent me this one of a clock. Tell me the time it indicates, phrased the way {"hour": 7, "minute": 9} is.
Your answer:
{"hour": 6, "minute": 28}
